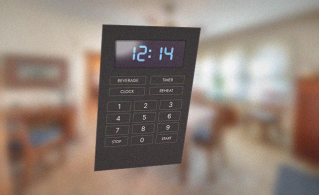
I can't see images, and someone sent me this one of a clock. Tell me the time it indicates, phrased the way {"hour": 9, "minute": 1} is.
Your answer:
{"hour": 12, "minute": 14}
